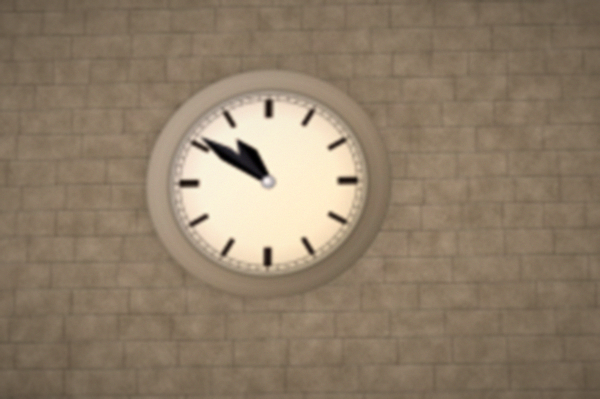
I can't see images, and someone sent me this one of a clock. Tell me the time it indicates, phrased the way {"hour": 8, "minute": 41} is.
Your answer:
{"hour": 10, "minute": 51}
